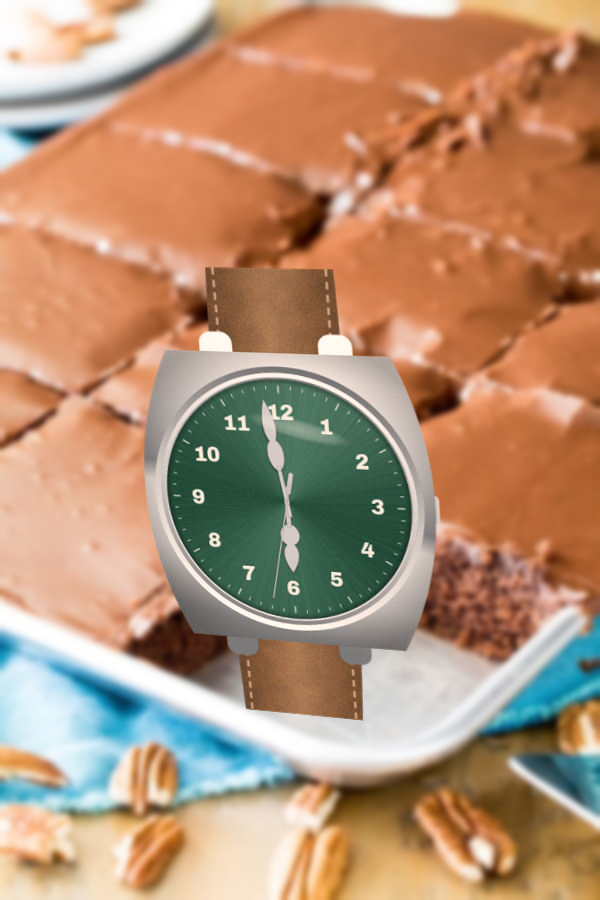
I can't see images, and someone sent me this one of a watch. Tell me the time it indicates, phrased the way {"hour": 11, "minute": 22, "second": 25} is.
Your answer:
{"hour": 5, "minute": 58, "second": 32}
